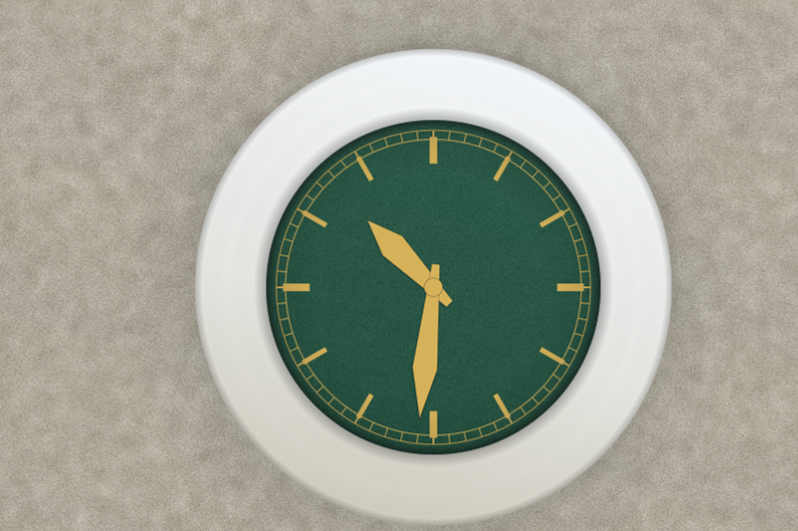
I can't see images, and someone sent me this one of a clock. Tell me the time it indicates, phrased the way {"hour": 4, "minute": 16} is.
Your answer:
{"hour": 10, "minute": 31}
